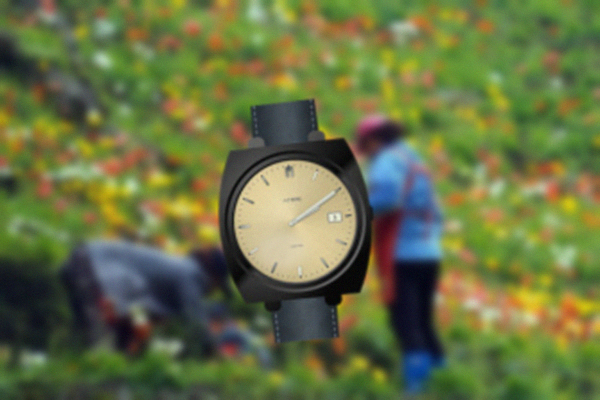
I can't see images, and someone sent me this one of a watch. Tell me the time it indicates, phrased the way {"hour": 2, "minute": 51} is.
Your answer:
{"hour": 2, "minute": 10}
